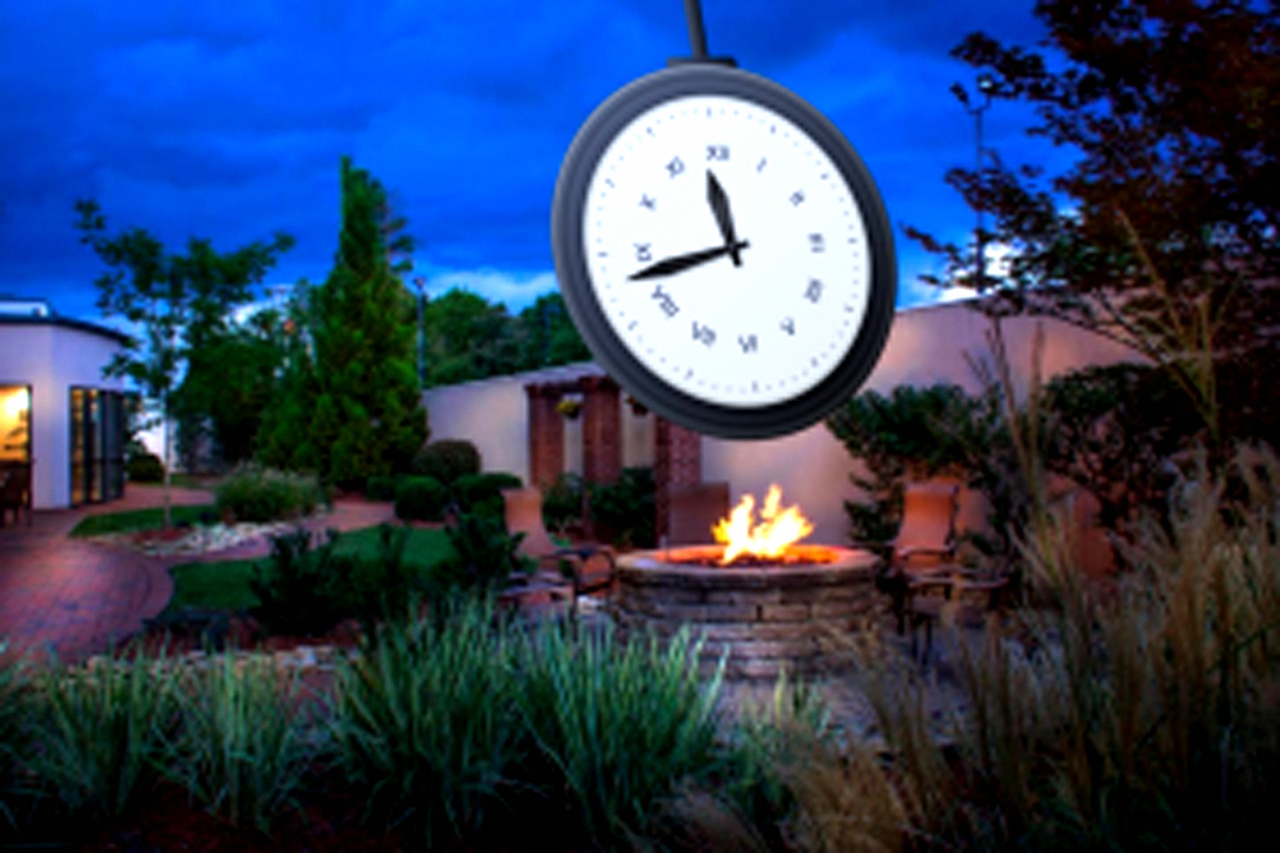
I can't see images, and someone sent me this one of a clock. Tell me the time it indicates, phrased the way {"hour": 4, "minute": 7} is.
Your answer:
{"hour": 11, "minute": 43}
